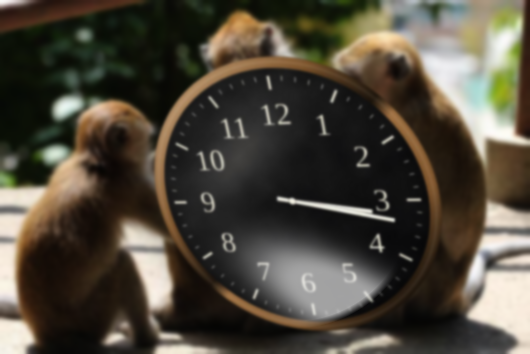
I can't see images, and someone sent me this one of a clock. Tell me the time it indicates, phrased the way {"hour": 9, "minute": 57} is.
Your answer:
{"hour": 3, "minute": 17}
